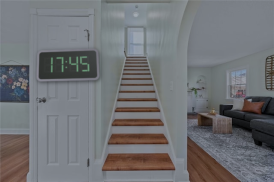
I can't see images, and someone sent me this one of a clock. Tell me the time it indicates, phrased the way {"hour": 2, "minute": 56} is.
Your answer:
{"hour": 17, "minute": 45}
